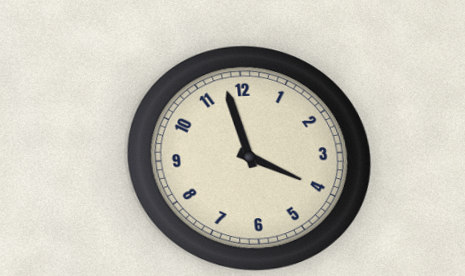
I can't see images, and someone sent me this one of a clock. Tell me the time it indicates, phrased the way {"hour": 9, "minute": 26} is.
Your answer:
{"hour": 3, "minute": 58}
